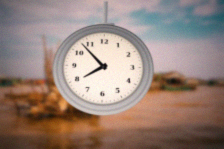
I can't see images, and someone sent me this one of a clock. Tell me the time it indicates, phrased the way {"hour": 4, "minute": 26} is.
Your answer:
{"hour": 7, "minute": 53}
